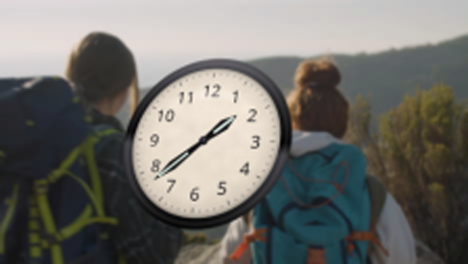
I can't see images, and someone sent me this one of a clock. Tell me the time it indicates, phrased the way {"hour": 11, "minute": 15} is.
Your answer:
{"hour": 1, "minute": 38}
